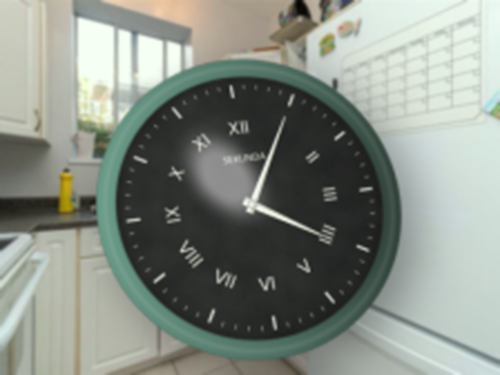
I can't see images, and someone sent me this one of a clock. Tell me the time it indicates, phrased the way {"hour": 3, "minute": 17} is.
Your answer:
{"hour": 4, "minute": 5}
